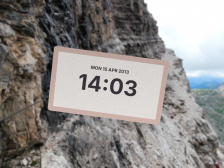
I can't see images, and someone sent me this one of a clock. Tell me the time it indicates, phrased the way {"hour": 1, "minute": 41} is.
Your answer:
{"hour": 14, "minute": 3}
